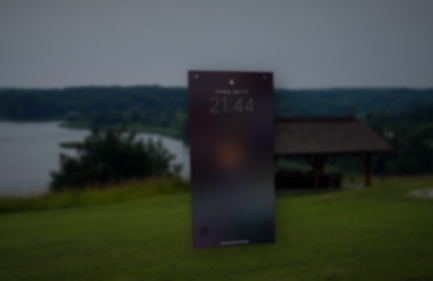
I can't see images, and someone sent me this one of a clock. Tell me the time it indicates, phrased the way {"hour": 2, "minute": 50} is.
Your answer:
{"hour": 21, "minute": 44}
